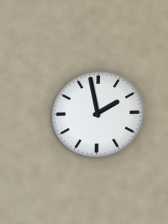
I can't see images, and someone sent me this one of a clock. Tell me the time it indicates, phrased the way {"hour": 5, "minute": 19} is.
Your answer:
{"hour": 1, "minute": 58}
